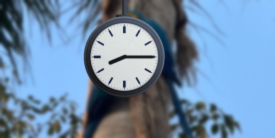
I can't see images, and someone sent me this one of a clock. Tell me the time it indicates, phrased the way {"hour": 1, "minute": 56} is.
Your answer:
{"hour": 8, "minute": 15}
